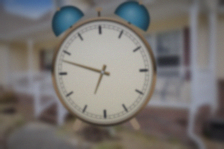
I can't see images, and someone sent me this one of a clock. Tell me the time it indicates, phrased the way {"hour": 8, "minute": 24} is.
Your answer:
{"hour": 6, "minute": 48}
